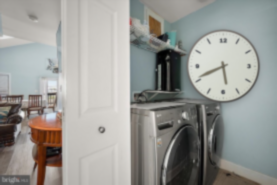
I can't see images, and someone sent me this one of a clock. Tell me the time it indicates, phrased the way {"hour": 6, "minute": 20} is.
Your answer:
{"hour": 5, "minute": 41}
